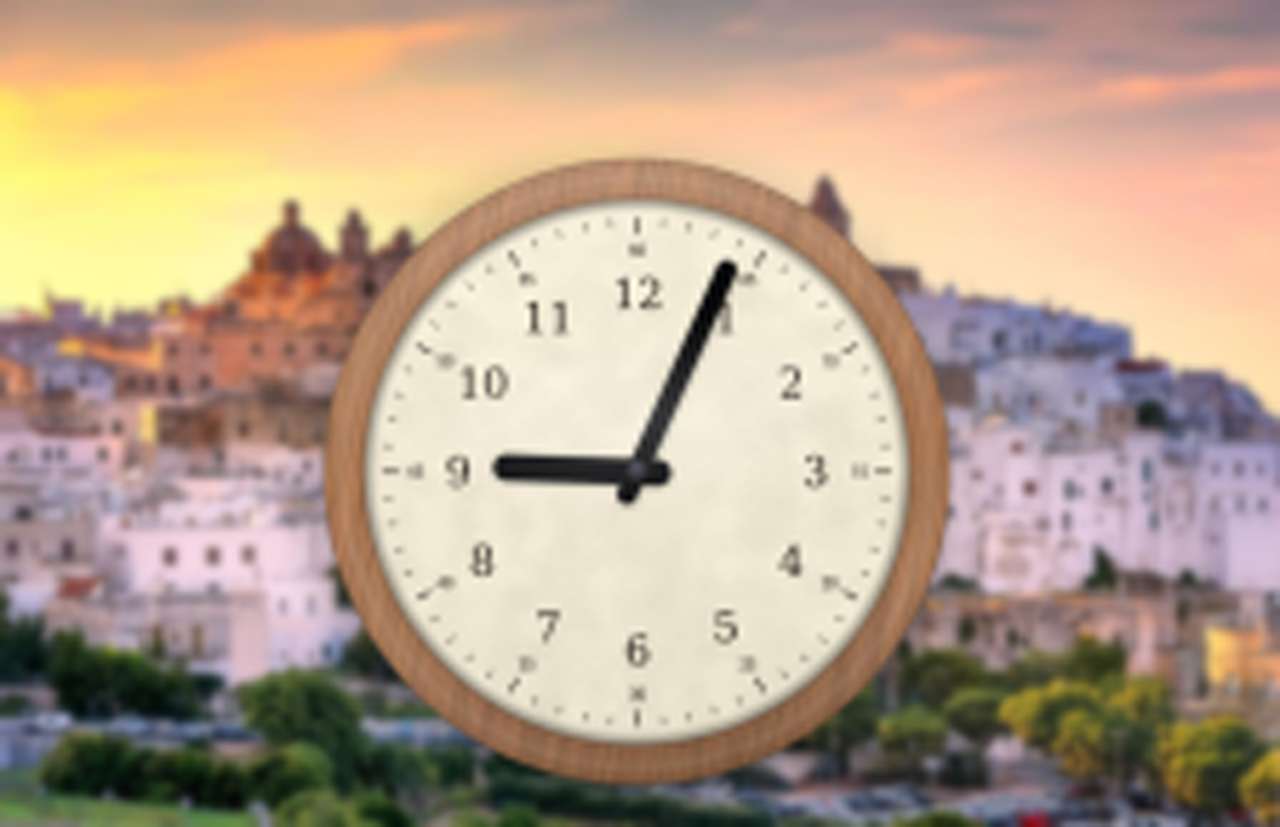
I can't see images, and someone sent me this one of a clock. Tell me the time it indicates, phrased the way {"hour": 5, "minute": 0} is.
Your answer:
{"hour": 9, "minute": 4}
